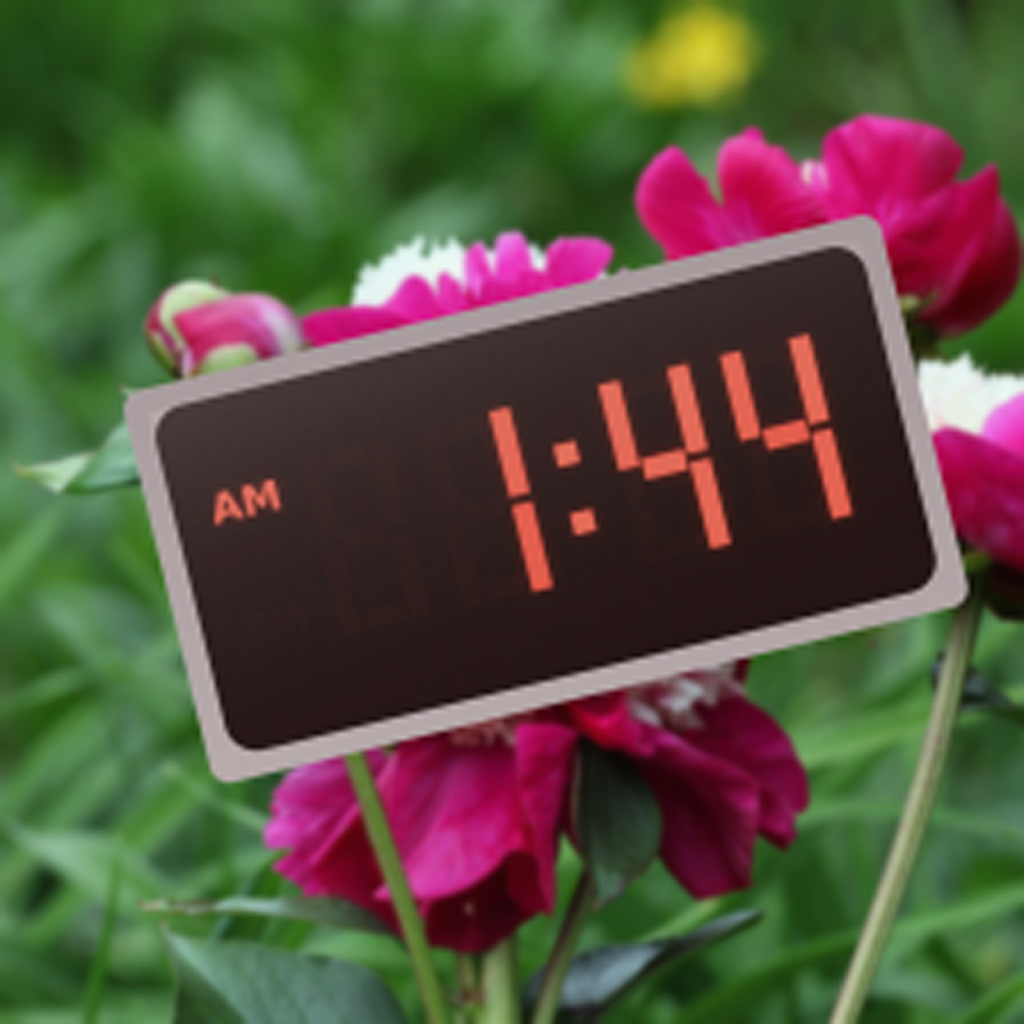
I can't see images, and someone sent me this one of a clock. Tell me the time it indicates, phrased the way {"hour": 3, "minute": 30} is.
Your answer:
{"hour": 1, "minute": 44}
